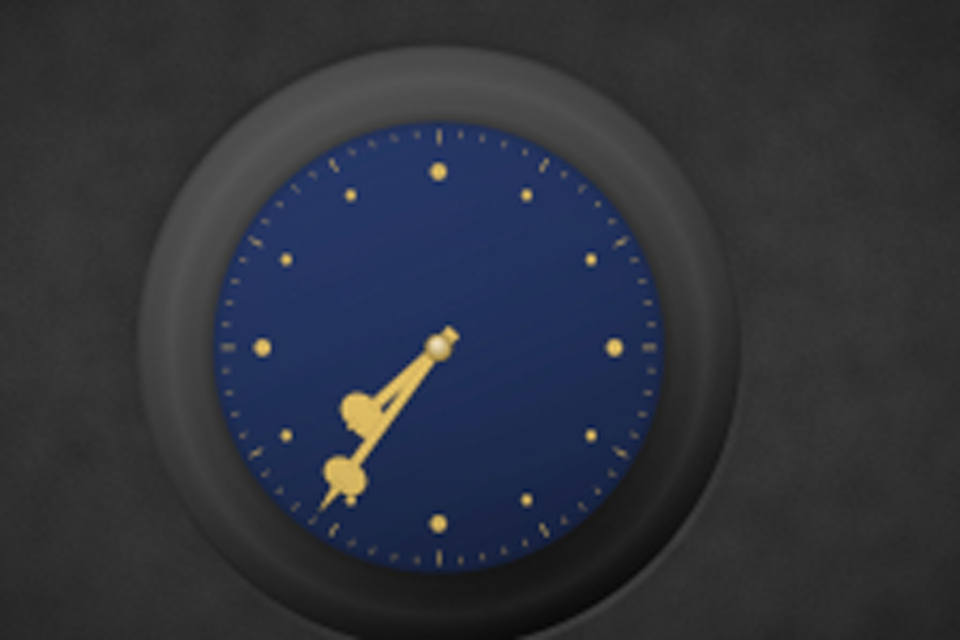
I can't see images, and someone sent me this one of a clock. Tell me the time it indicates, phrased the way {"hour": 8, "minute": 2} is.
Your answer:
{"hour": 7, "minute": 36}
